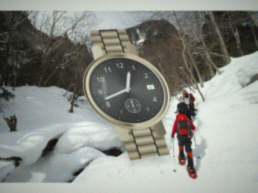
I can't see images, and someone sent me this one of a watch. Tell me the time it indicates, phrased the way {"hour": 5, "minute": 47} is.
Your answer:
{"hour": 12, "minute": 42}
